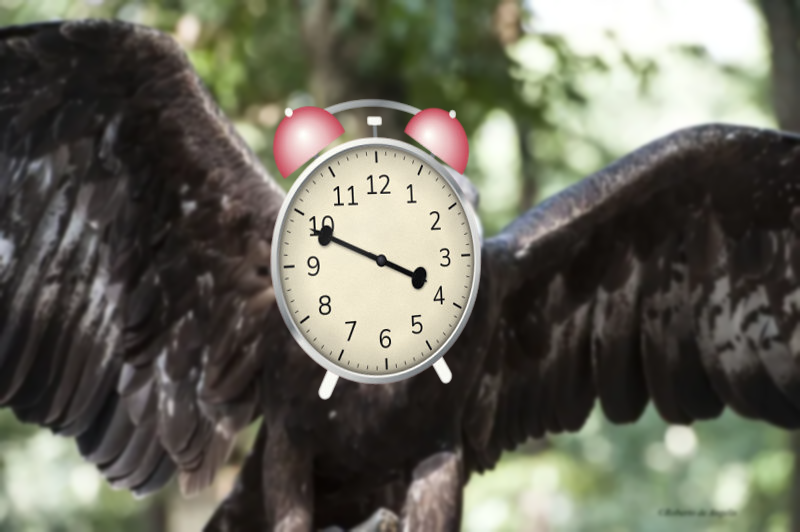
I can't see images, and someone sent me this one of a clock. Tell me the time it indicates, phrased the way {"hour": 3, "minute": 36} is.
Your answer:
{"hour": 3, "minute": 49}
